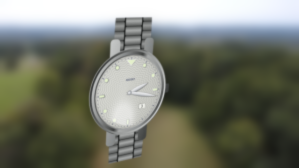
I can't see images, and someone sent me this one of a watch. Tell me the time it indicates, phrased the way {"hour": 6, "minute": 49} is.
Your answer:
{"hour": 2, "minute": 17}
